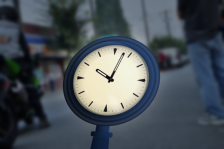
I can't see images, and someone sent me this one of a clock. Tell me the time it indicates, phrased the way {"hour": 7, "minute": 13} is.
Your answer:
{"hour": 10, "minute": 3}
